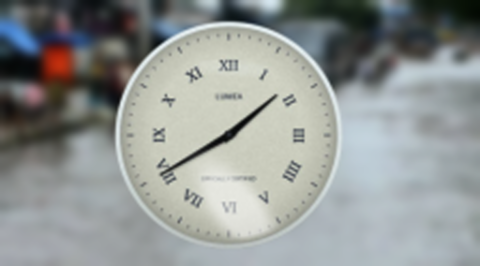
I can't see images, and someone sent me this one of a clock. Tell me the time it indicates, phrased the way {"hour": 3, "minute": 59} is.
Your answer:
{"hour": 1, "minute": 40}
